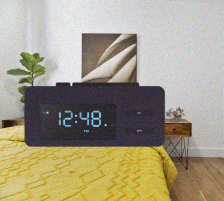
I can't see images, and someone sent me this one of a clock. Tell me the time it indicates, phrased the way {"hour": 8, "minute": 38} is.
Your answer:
{"hour": 12, "minute": 48}
